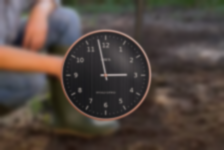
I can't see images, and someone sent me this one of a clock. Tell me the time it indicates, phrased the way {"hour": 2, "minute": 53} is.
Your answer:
{"hour": 2, "minute": 58}
